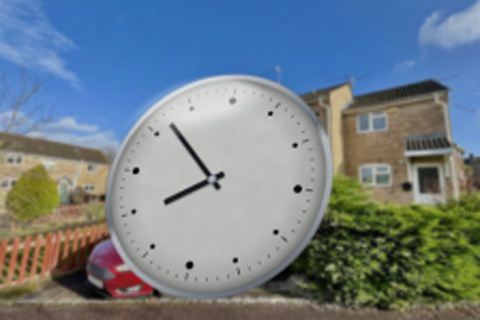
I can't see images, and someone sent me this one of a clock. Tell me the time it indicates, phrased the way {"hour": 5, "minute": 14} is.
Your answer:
{"hour": 7, "minute": 52}
